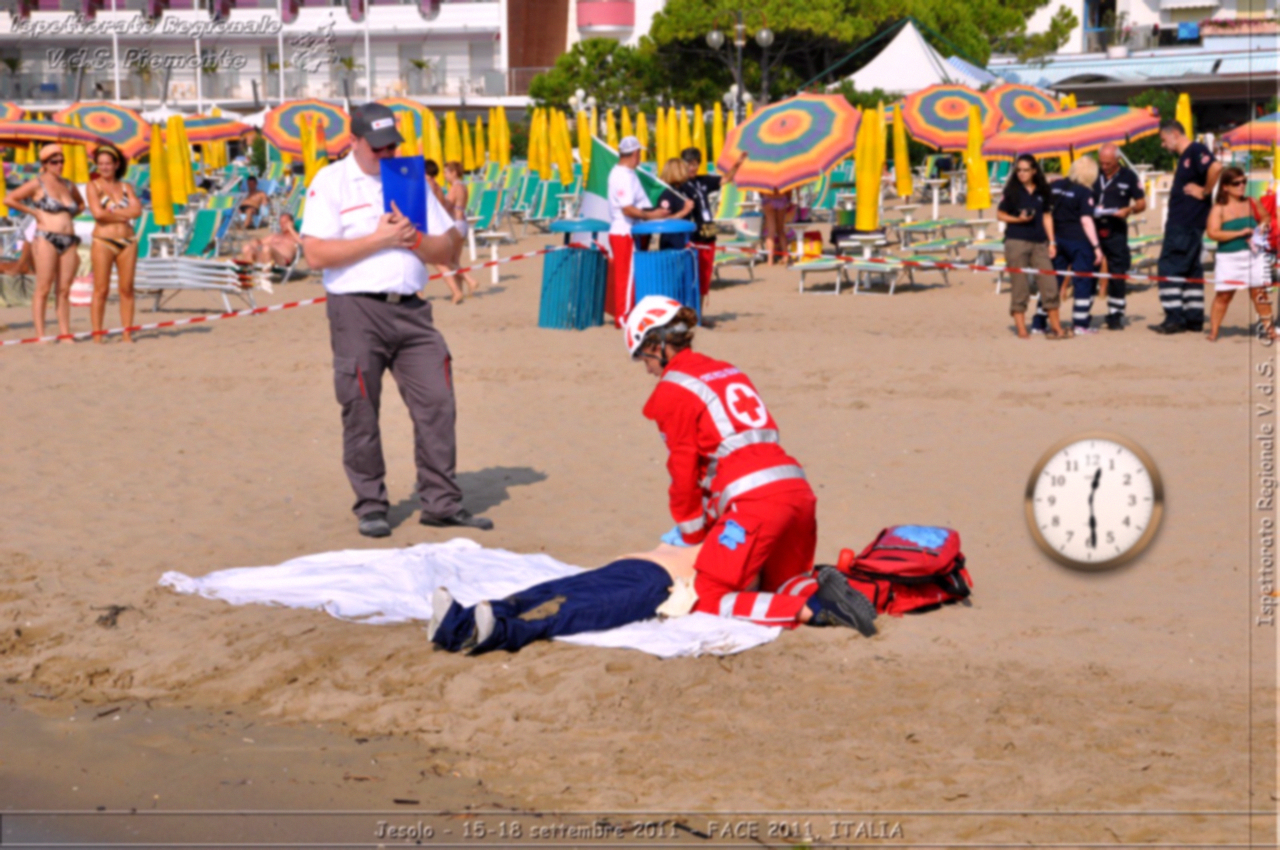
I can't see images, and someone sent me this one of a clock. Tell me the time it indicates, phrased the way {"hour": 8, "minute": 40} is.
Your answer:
{"hour": 12, "minute": 29}
